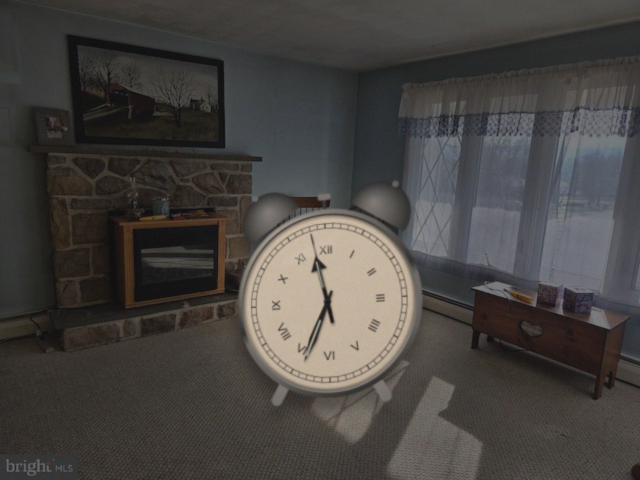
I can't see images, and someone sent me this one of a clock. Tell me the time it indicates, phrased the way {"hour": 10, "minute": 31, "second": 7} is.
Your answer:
{"hour": 11, "minute": 33, "second": 58}
